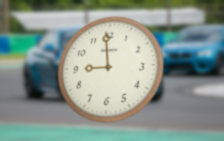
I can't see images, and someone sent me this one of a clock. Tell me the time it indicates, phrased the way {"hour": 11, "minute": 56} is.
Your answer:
{"hour": 8, "minute": 59}
